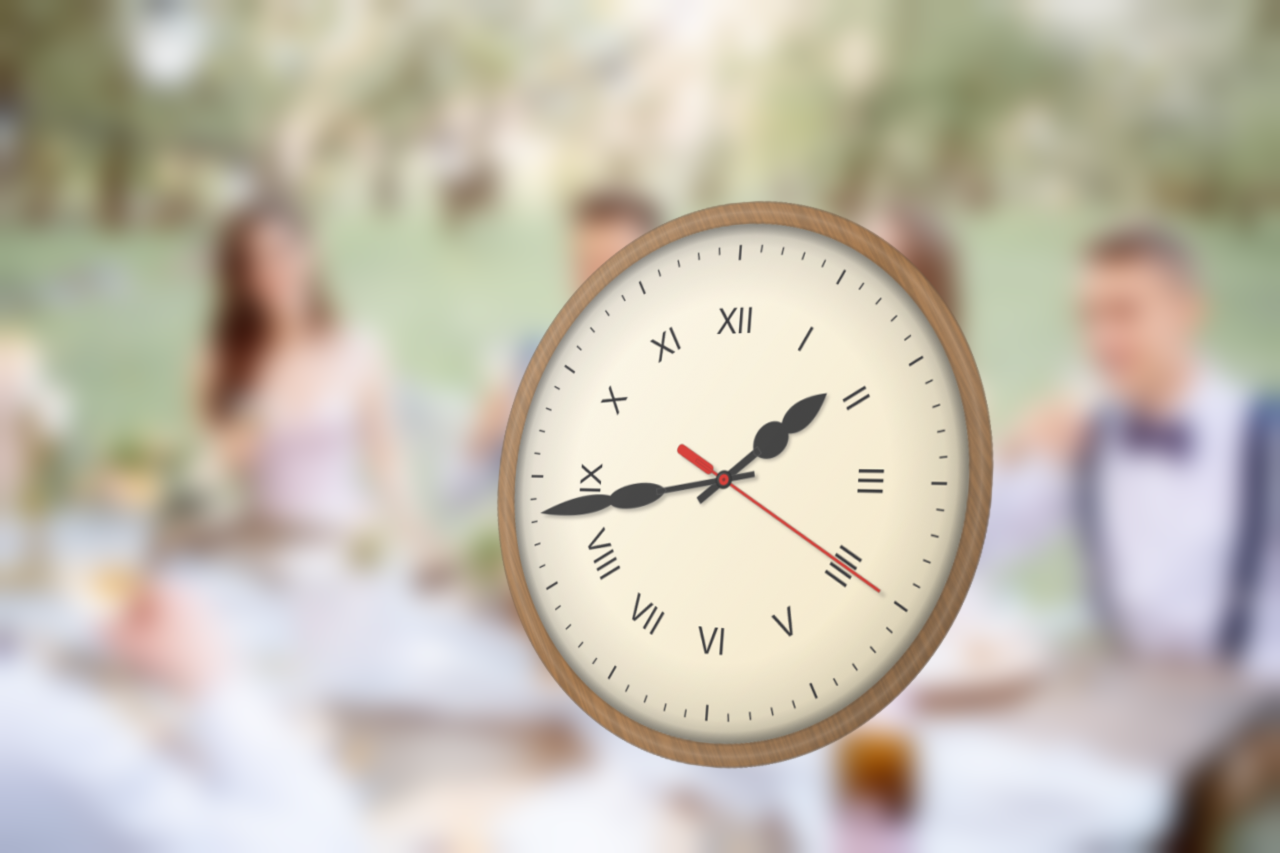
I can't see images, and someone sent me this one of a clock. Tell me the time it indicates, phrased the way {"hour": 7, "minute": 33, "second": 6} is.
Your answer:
{"hour": 1, "minute": 43, "second": 20}
